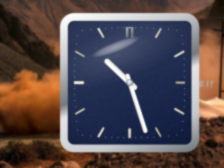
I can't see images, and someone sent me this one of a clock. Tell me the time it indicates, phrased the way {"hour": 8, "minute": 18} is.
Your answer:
{"hour": 10, "minute": 27}
